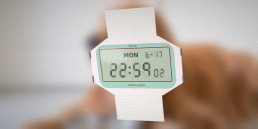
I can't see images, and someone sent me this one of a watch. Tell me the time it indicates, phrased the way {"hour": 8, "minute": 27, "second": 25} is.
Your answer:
{"hour": 22, "minute": 59, "second": 2}
